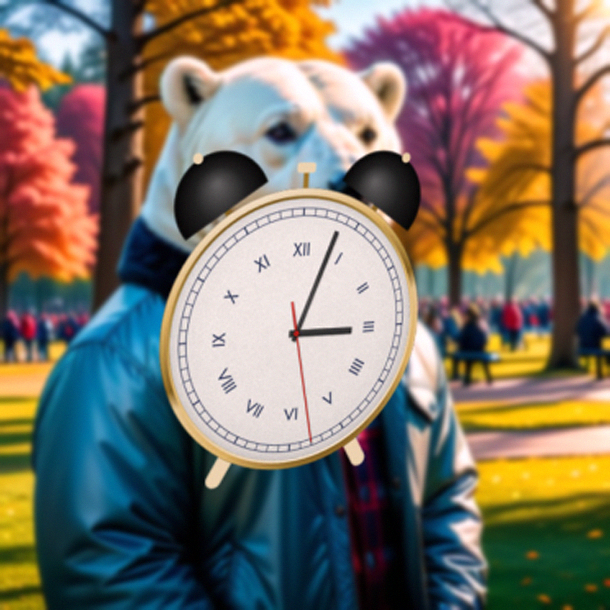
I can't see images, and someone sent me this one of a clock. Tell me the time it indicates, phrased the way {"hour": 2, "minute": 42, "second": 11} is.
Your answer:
{"hour": 3, "minute": 3, "second": 28}
